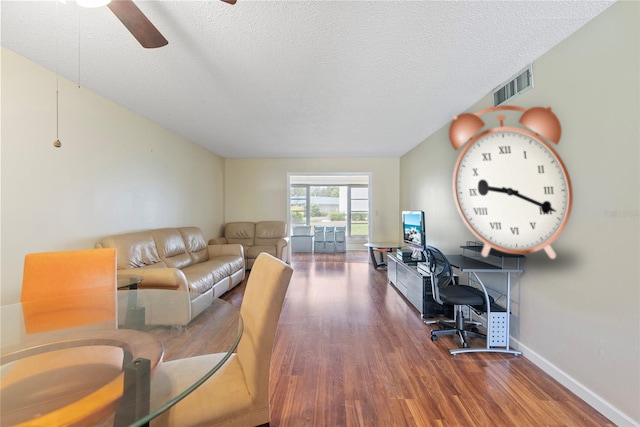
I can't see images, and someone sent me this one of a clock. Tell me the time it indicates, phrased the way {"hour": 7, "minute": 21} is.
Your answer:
{"hour": 9, "minute": 19}
